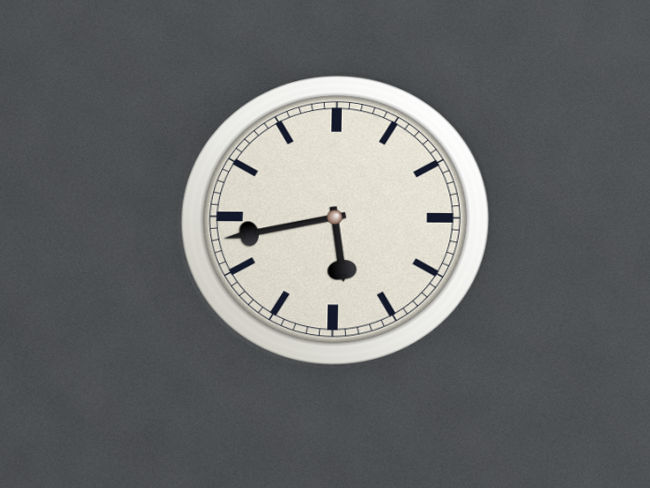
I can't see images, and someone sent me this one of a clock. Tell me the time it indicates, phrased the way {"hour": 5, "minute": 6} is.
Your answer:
{"hour": 5, "minute": 43}
